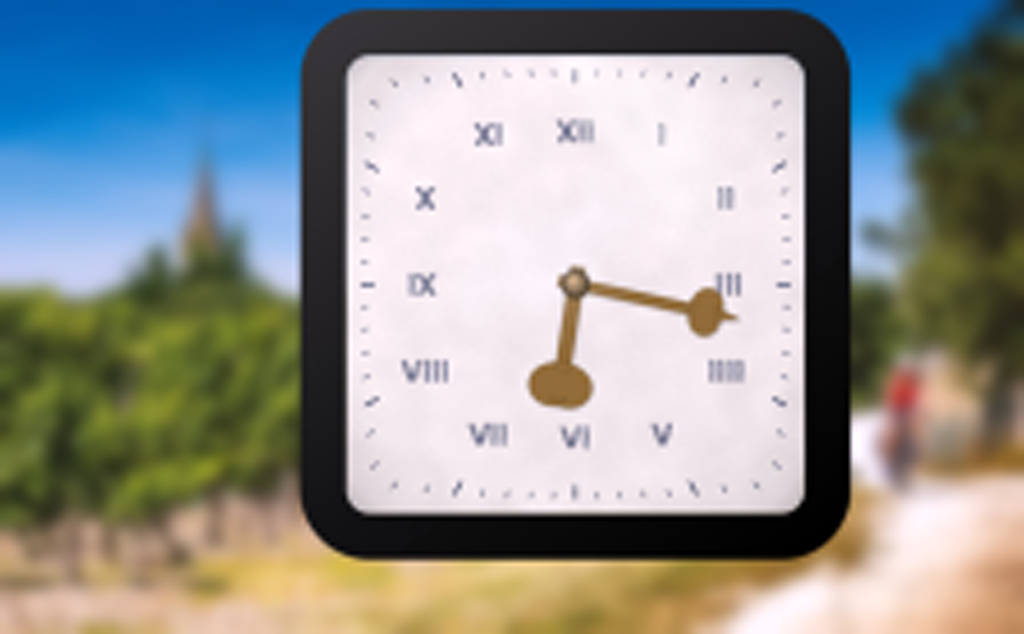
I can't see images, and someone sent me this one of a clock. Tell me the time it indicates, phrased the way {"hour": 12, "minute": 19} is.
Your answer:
{"hour": 6, "minute": 17}
